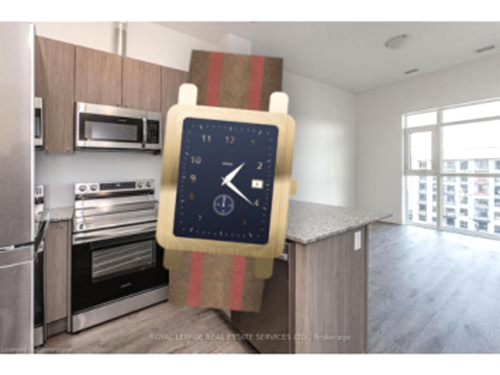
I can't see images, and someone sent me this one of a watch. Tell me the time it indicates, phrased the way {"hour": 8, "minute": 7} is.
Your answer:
{"hour": 1, "minute": 21}
